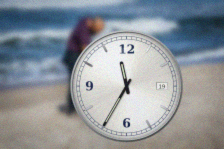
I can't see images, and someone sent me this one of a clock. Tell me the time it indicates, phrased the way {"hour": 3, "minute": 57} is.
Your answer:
{"hour": 11, "minute": 35}
